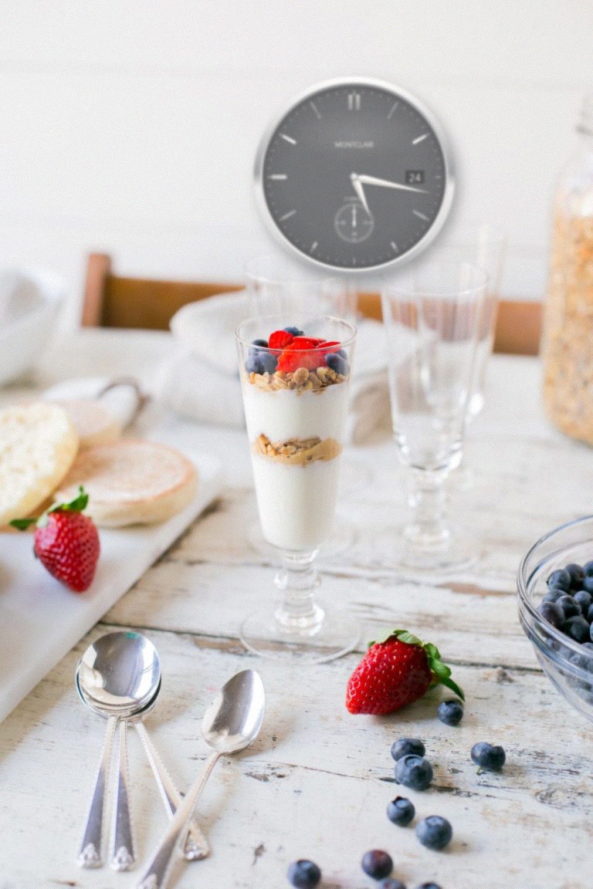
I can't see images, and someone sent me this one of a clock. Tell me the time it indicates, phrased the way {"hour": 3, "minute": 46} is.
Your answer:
{"hour": 5, "minute": 17}
